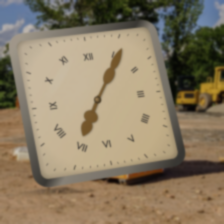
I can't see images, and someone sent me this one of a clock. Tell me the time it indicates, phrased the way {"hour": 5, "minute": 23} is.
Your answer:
{"hour": 7, "minute": 6}
